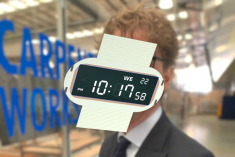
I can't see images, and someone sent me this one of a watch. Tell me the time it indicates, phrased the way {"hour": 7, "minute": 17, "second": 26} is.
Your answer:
{"hour": 10, "minute": 17, "second": 58}
